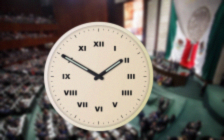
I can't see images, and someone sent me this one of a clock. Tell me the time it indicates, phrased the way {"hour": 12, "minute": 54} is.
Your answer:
{"hour": 1, "minute": 50}
